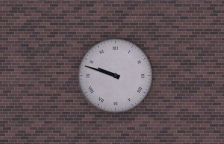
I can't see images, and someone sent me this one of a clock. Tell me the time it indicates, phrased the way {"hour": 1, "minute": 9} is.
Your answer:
{"hour": 9, "minute": 48}
